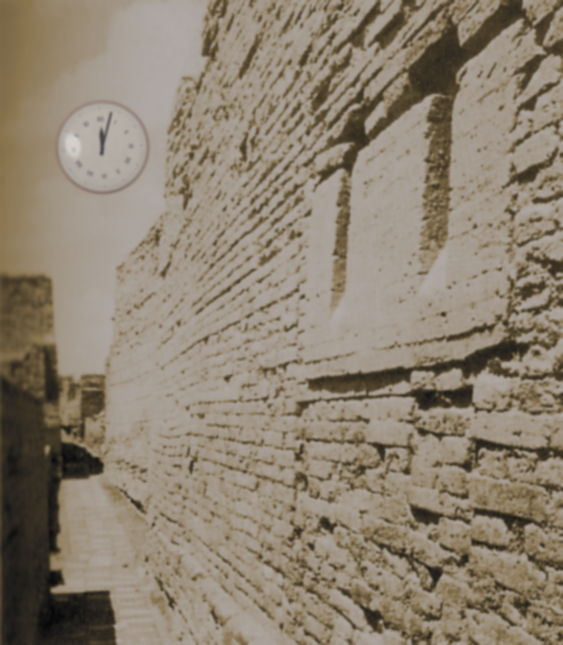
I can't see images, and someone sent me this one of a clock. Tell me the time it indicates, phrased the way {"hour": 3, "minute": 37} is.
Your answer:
{"hour": 12, "minute": 3}
